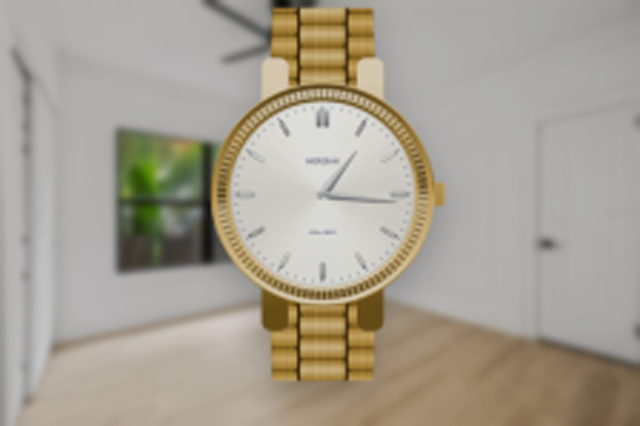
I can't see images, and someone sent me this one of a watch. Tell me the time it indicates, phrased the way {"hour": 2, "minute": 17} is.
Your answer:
{"hour": 1, "minute": 16}
